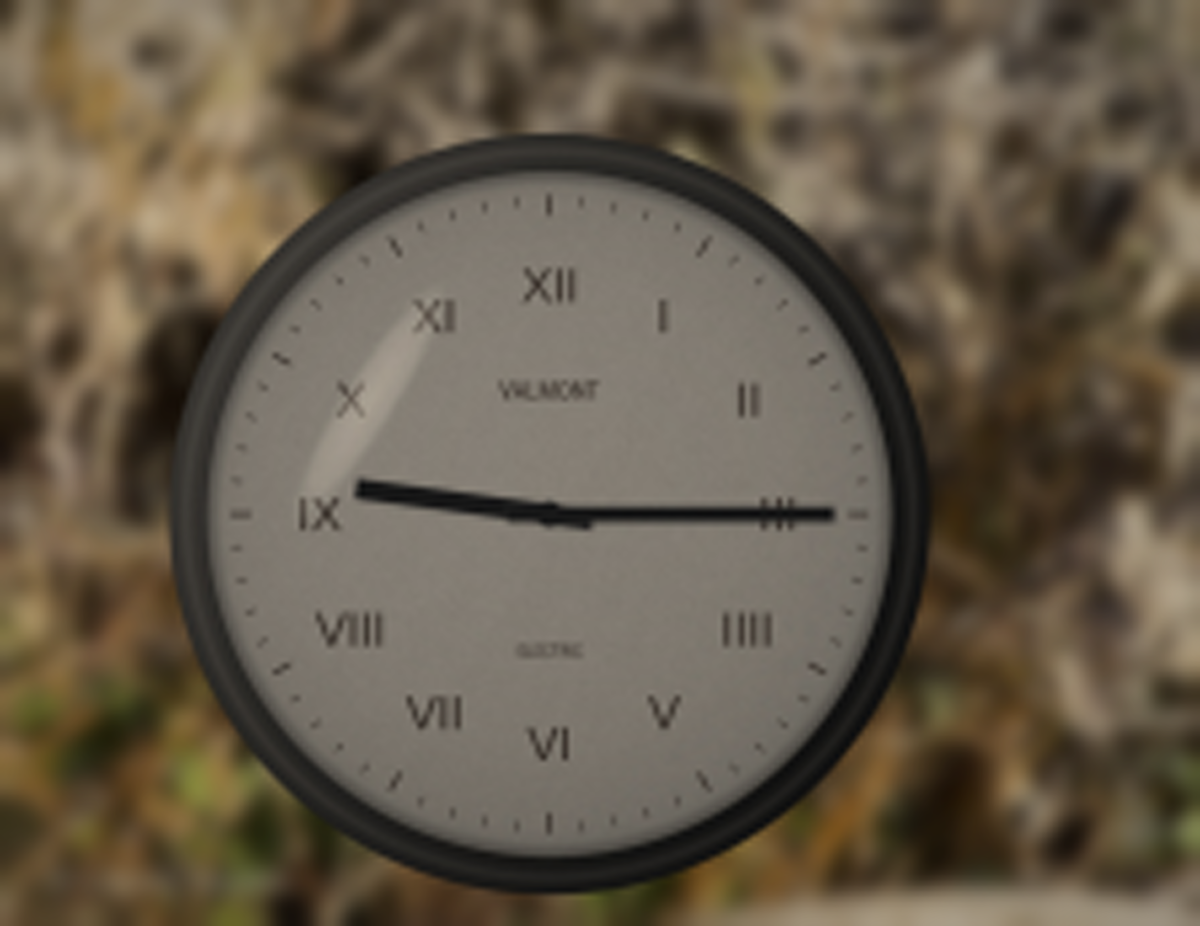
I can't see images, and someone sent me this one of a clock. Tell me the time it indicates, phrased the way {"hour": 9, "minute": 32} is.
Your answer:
{"hour": 9, "minute": 15}
